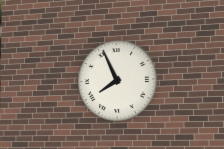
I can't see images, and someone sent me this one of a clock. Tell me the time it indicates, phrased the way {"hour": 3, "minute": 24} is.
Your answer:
{"hour": 7, "minute": 56}
